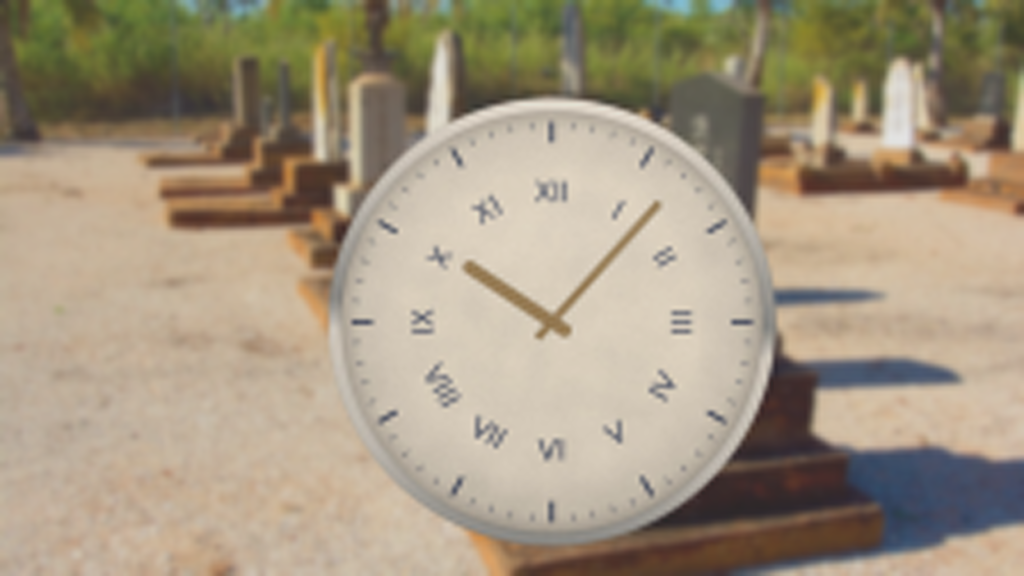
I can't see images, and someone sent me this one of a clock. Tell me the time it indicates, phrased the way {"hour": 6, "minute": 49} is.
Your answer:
{"hour": 10, "minute": 7}
